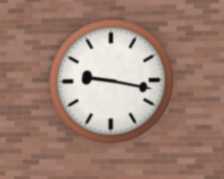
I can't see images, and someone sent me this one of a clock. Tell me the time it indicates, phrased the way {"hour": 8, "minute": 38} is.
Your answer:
{"hour": 9, "minute": 17}
